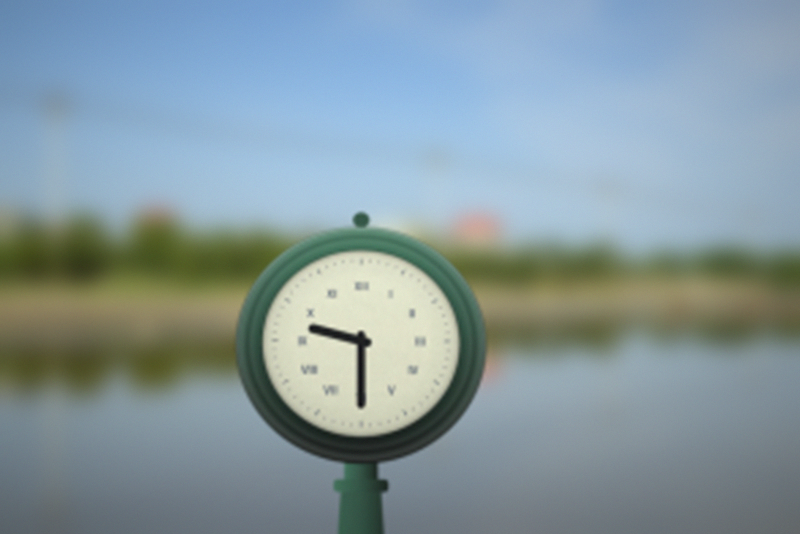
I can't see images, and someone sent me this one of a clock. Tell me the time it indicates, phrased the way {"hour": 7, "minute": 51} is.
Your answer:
{"hour": 9, "minute": 30}
